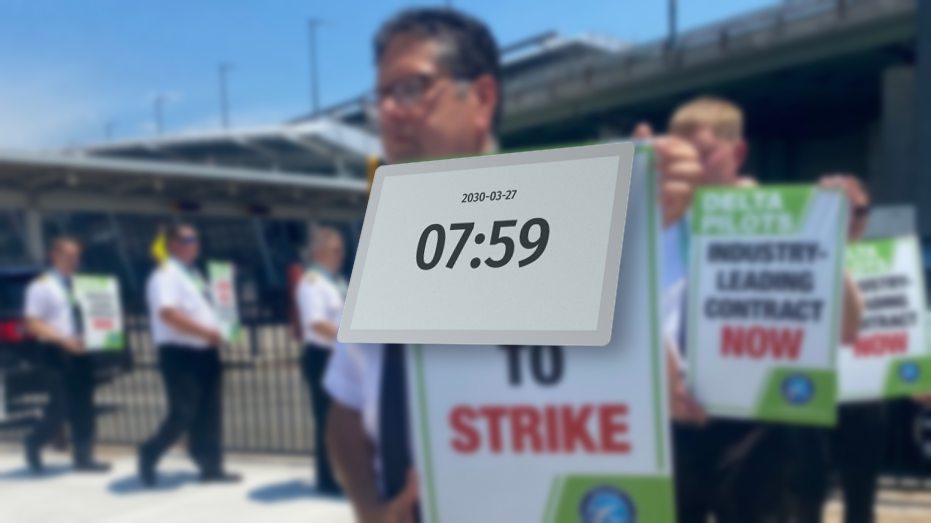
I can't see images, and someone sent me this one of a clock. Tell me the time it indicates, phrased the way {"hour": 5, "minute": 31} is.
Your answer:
{"hour": 7, "minute": 59}
